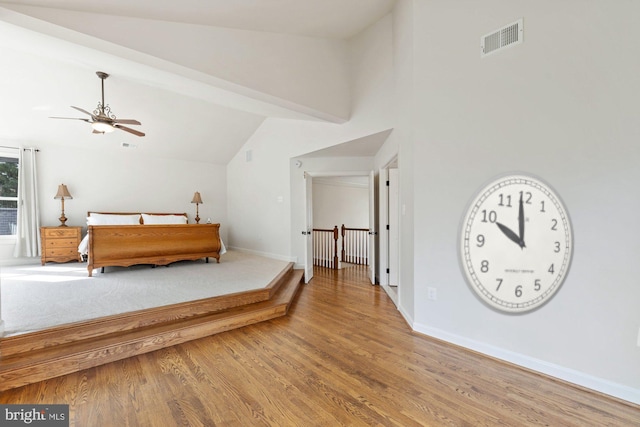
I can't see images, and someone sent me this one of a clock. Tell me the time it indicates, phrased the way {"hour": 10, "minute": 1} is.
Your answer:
{"hour": 9, "minute": 59}
